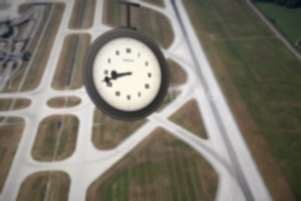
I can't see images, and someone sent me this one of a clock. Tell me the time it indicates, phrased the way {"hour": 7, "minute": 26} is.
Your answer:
{"hour": 8, "minute": 42}
